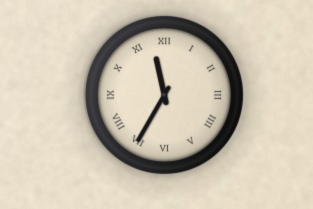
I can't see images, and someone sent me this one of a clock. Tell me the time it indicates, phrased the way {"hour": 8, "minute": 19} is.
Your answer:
{"hour": 11, "minute": 35}
